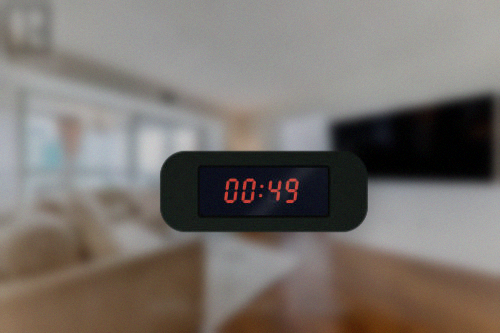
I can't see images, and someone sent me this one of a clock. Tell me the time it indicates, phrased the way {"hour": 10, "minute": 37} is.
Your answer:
{"hour": 0, "minute": 49}
